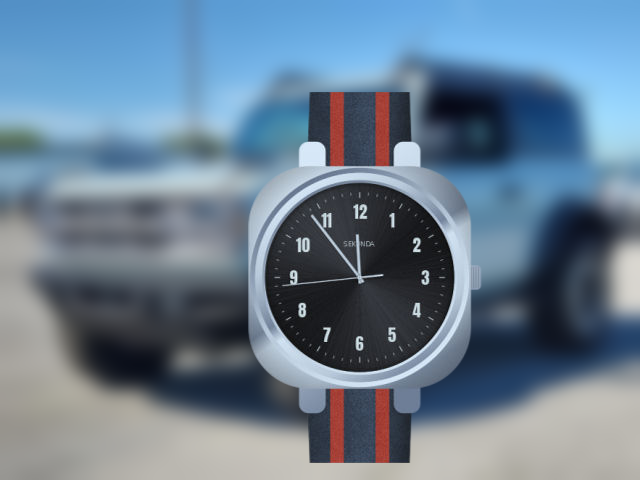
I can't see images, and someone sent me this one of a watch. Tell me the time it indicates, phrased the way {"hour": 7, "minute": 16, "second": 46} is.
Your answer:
{"hour": 11, "minute": 53, "second": 44}
